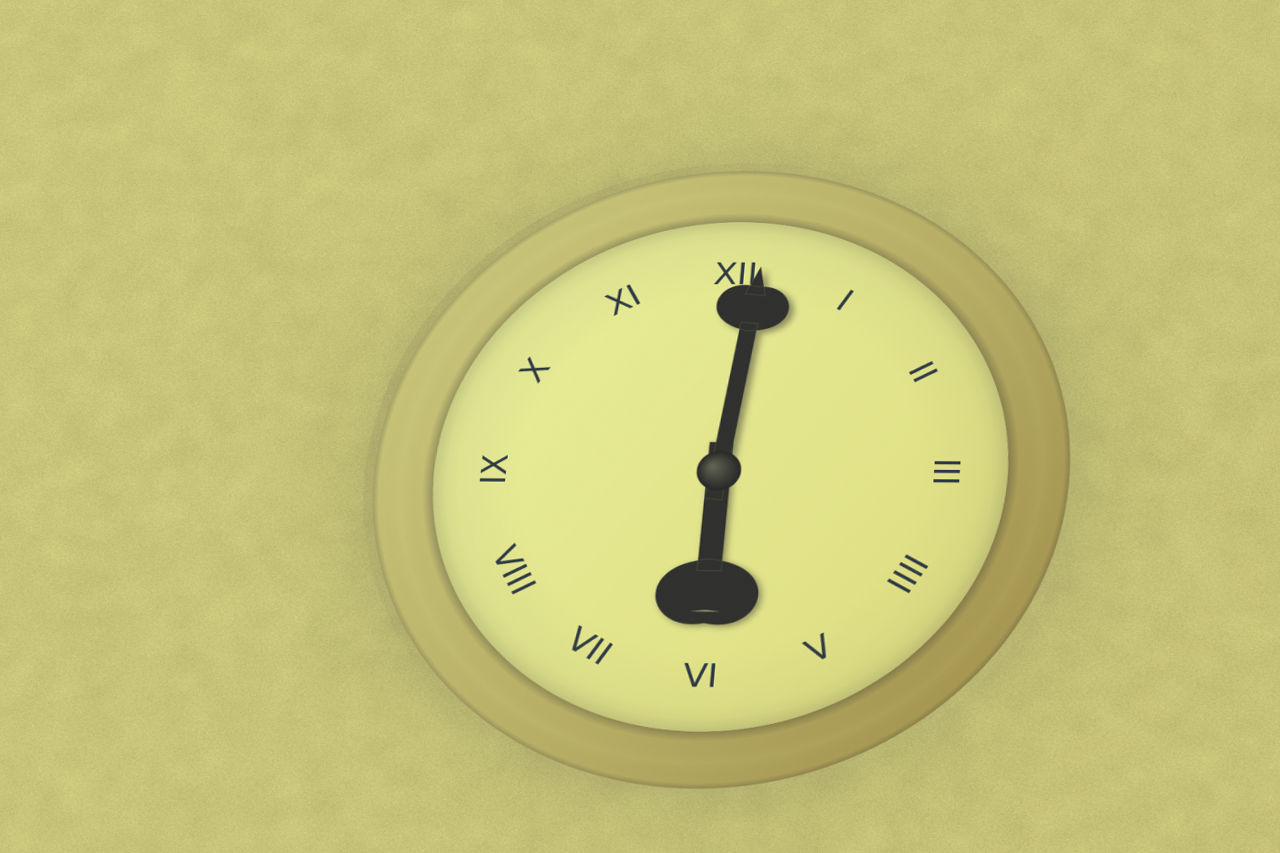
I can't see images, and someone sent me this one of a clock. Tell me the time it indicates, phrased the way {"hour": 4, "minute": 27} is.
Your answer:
{"hour": 6, "minute": 1}
